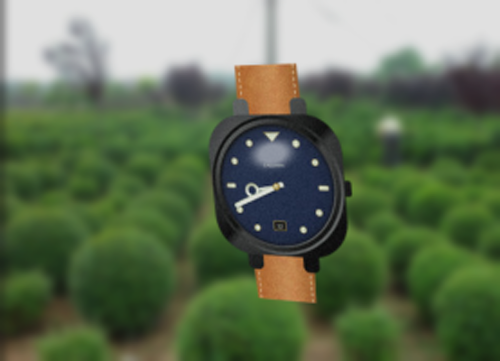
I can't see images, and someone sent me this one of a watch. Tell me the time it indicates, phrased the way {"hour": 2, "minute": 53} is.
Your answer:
{"hour": 8, "minute": 41}
